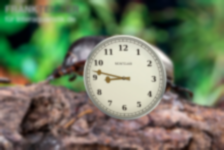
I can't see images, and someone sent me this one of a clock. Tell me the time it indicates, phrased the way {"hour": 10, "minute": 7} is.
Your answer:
{"hour": 8, "minute": 47}
